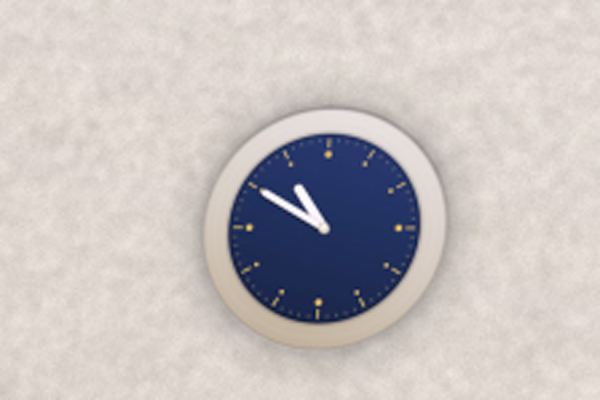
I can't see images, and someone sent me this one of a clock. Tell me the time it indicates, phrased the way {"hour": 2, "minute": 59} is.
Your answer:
{"hour": 10, "minute": 50}
